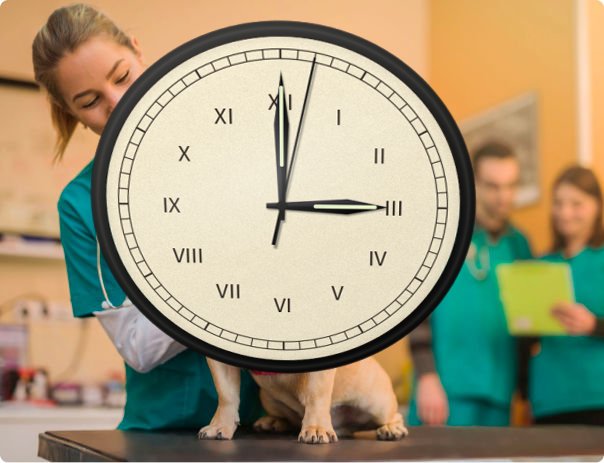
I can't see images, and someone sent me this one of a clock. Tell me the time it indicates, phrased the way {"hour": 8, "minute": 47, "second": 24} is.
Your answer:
{"hour": 3, "minute": 0, "second": 2}
